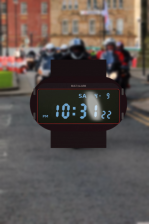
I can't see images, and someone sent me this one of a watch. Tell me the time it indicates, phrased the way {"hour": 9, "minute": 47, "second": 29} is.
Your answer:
{"hour": 10, "minute": 31, "second": 22}
